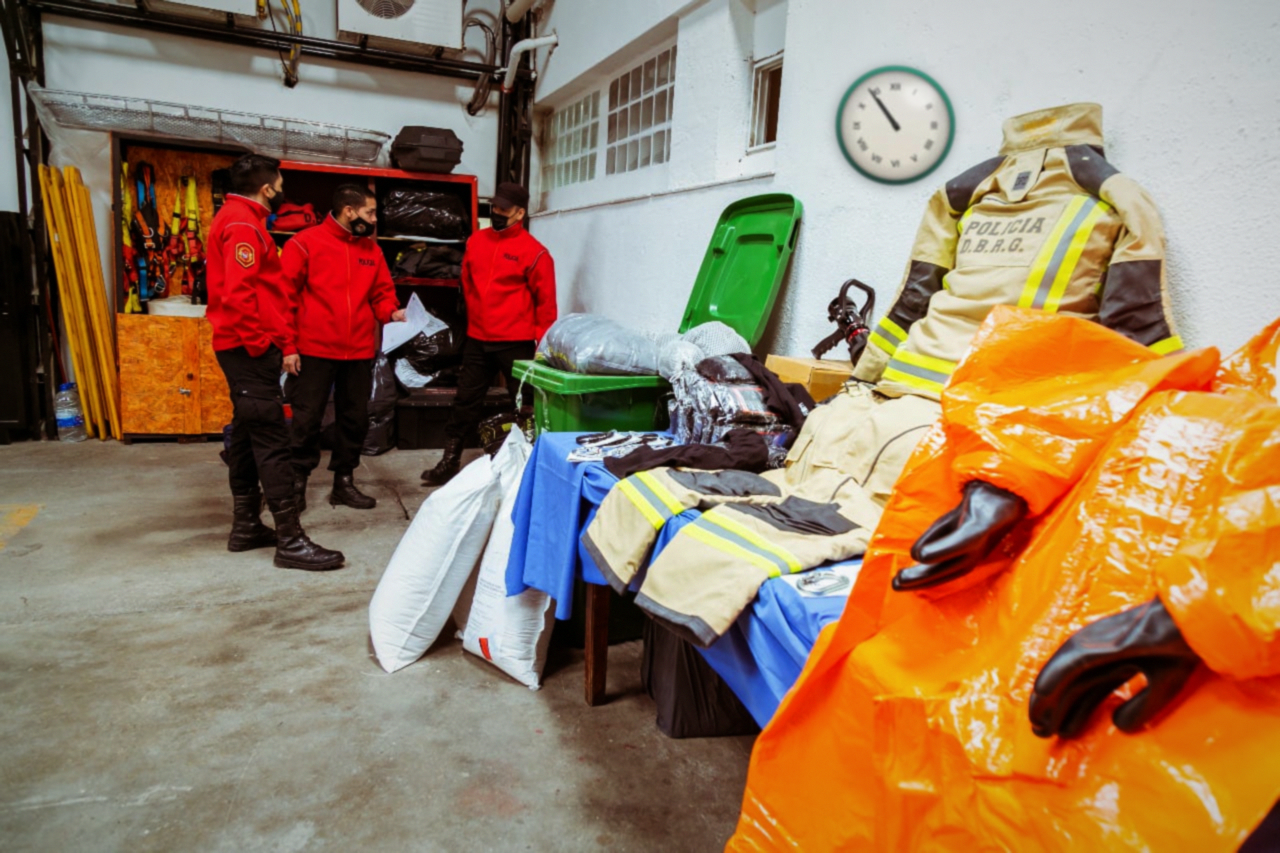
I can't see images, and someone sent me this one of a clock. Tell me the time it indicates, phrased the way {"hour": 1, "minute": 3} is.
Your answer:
{"hour": 10, "minute": 54}
